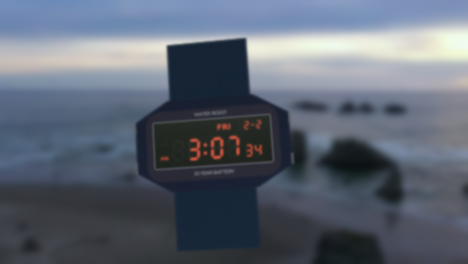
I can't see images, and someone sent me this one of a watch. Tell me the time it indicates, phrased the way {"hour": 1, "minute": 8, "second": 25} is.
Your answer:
{"hour": 3, "minute": 7, "second": 34}
